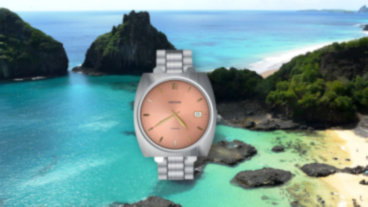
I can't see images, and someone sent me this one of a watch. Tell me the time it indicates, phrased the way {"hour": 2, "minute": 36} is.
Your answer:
{"hour": 4, "minute": 40}
